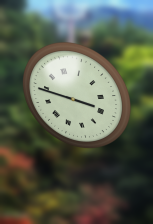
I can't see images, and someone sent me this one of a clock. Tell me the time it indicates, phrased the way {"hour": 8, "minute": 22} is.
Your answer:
{"hour": 3, "minute": 49}
